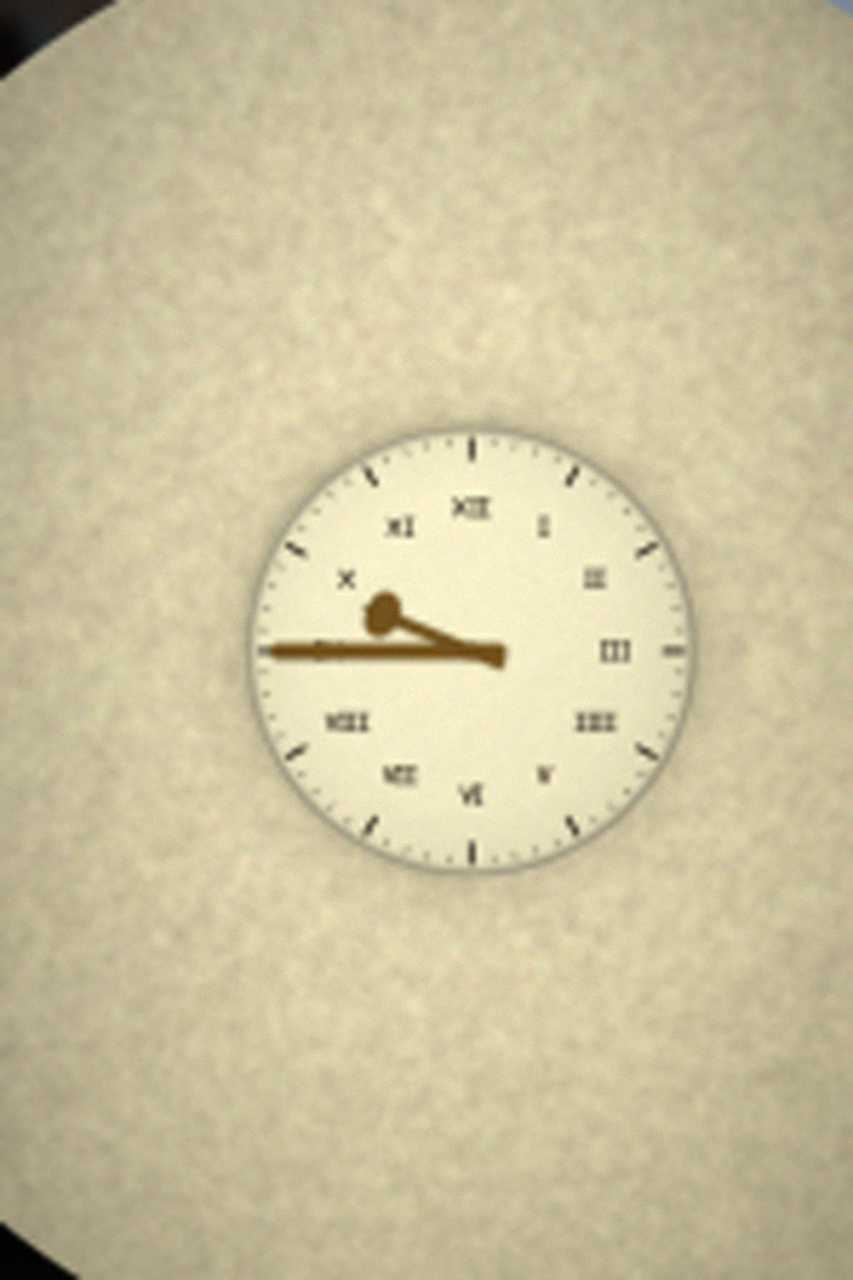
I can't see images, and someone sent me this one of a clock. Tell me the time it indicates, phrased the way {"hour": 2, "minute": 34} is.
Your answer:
{"hour": 9, "minute": 45}
